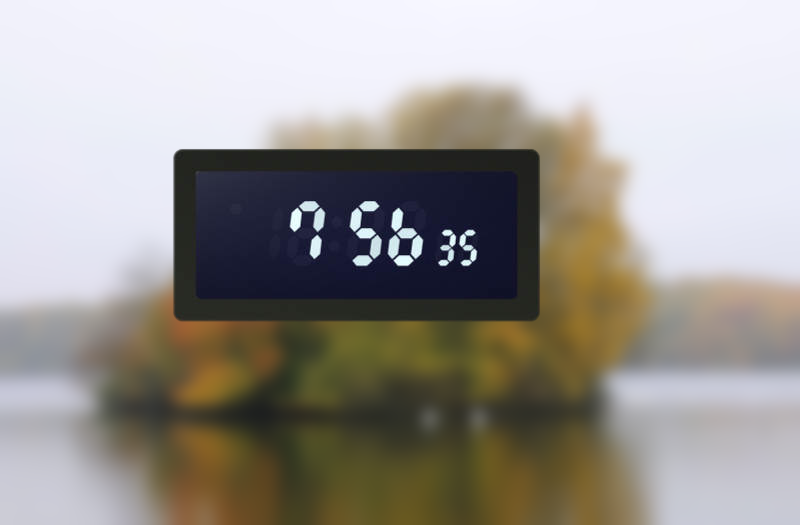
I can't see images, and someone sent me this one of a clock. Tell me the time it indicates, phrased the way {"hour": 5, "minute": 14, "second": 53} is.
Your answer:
{"hour": 7, "minute": 56, "second": 35}
